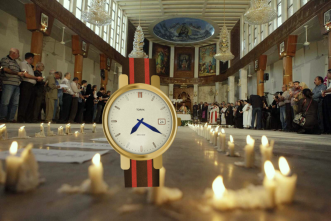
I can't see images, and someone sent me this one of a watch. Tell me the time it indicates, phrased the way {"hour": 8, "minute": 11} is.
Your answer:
{"hour": 7, "minute": 20}
